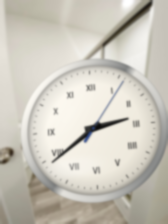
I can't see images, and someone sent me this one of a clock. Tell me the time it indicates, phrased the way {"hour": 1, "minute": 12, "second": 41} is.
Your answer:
{"hour": 2, "minute": 39, "second": 6}
